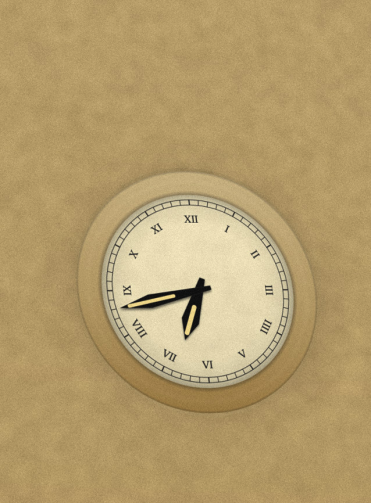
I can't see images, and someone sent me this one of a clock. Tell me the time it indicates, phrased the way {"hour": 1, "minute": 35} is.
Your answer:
{"hour": 6, "minute": 43}
